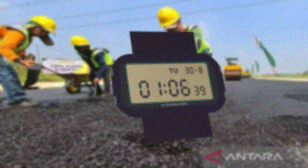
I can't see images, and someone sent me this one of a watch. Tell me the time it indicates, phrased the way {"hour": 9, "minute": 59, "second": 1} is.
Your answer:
{"hour": 1, "minute": 6, "second": 39}
